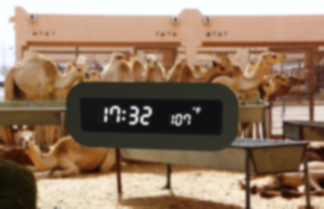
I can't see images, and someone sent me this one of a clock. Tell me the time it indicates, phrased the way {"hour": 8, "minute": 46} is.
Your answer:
{"hour": 17, "minute": 32}
